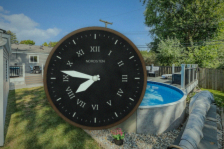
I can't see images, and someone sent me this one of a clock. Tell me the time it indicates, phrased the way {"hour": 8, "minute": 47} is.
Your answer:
{"hour": 7, "minute": 47}
